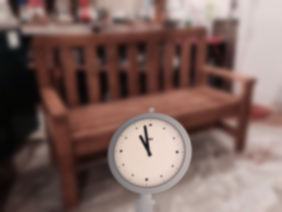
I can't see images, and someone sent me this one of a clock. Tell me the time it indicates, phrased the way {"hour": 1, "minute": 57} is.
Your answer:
{"hour": 10, "minute": 58}
